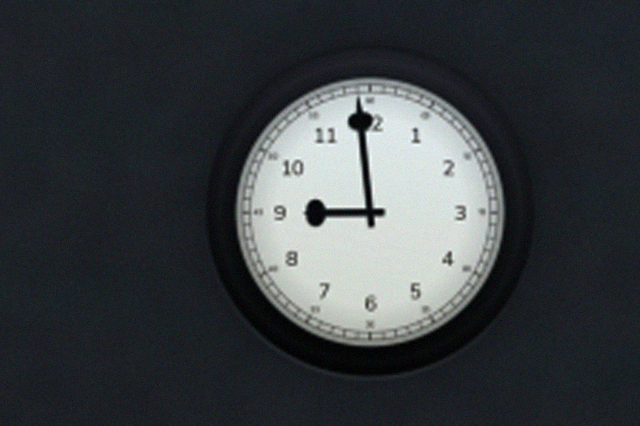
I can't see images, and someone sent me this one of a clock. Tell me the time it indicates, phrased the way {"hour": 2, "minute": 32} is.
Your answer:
{"hour": 8, "minute": 59}
